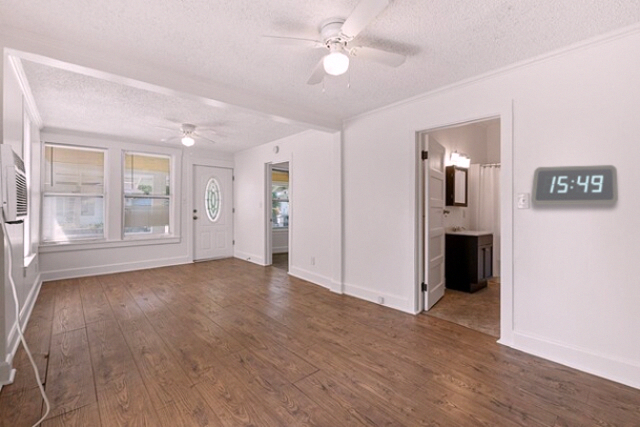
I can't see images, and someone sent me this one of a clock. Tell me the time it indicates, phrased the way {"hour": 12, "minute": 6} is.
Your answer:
{"hour": 15, "minute": 49}
